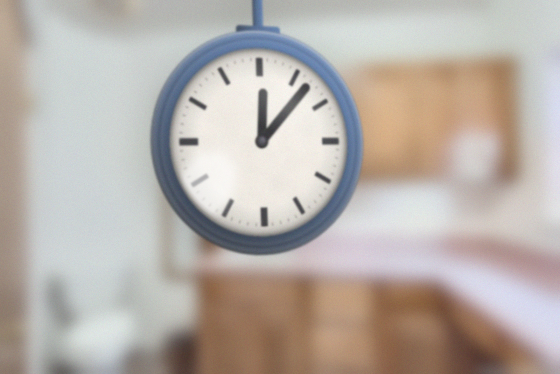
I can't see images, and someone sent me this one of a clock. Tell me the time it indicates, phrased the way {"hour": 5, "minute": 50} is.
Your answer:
{"hour": 12, "minute": 7}
